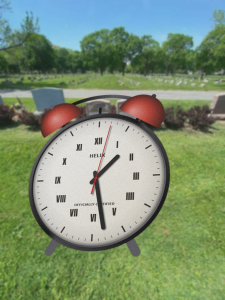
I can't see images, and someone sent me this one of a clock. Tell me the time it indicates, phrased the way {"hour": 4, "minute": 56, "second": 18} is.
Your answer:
{"hour": 1, "minute": 28, "second": 2}
